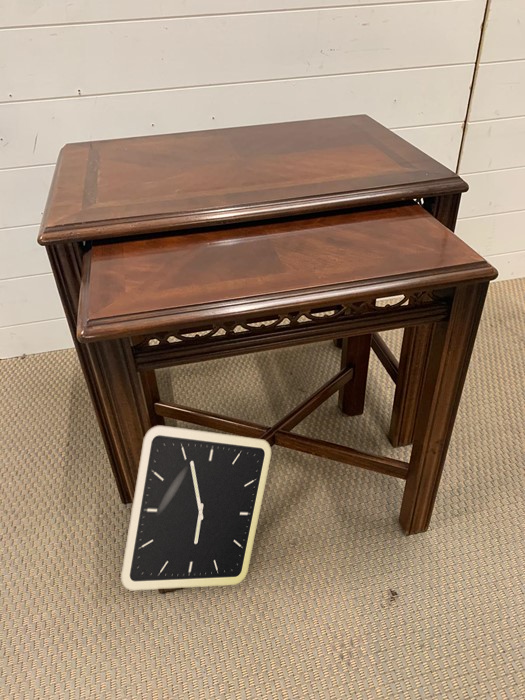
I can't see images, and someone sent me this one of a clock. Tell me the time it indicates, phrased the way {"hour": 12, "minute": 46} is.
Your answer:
{"hour": 5, "minute": 56}
